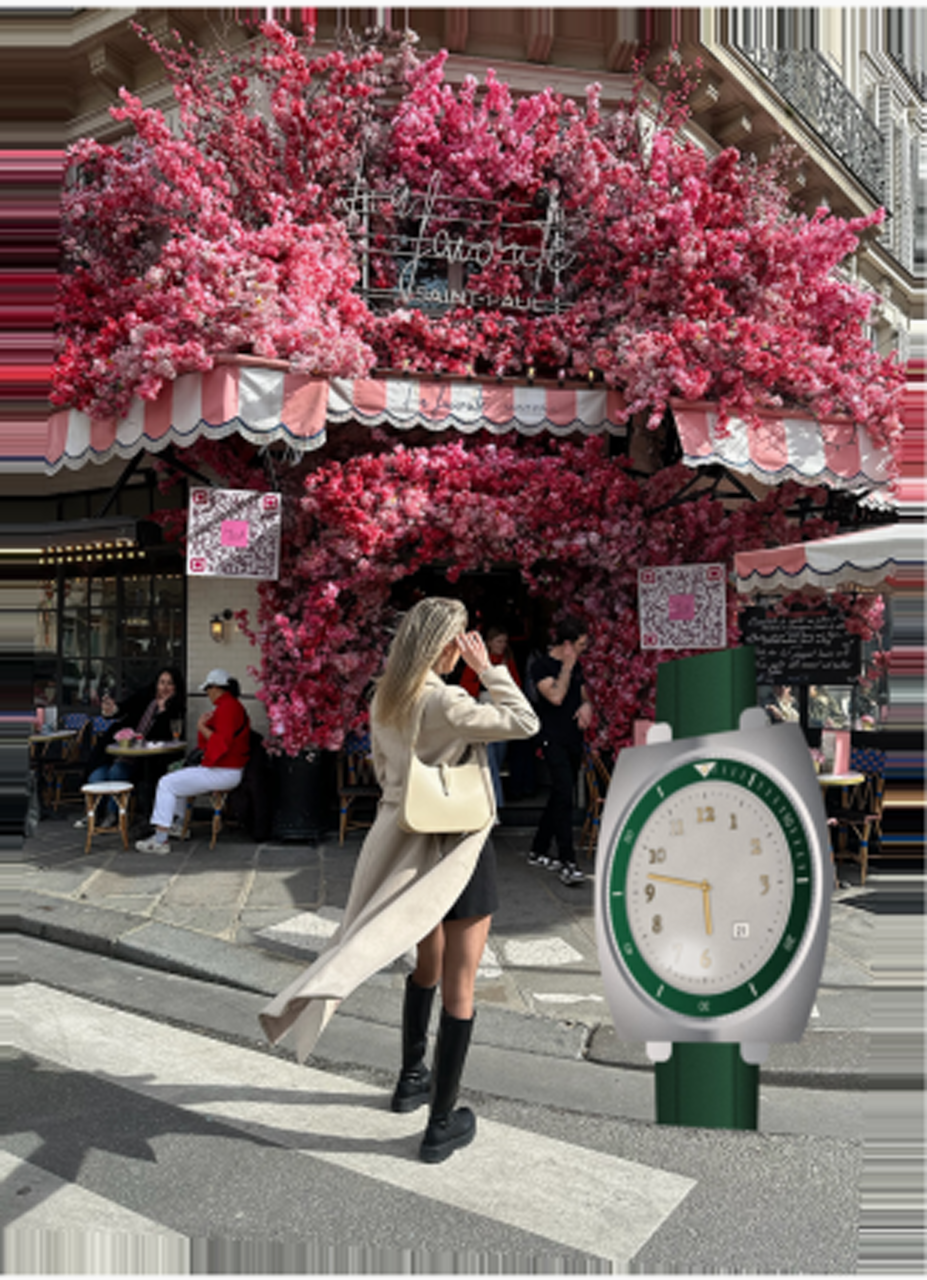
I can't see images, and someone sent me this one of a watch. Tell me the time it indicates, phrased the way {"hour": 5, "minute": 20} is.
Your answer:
{"hour": 5, "minute": 47}
